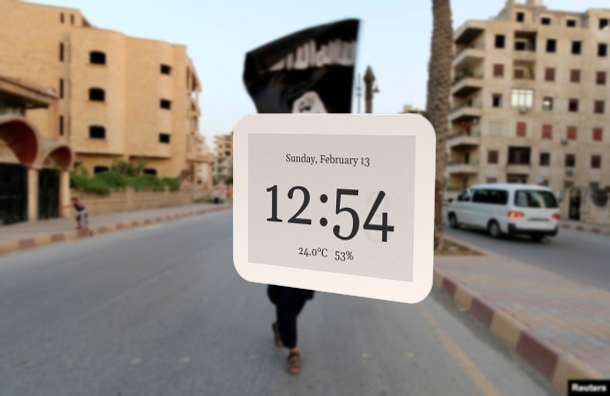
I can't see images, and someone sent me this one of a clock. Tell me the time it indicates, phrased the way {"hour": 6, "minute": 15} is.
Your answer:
{"hour": 12, "minute": 54}
